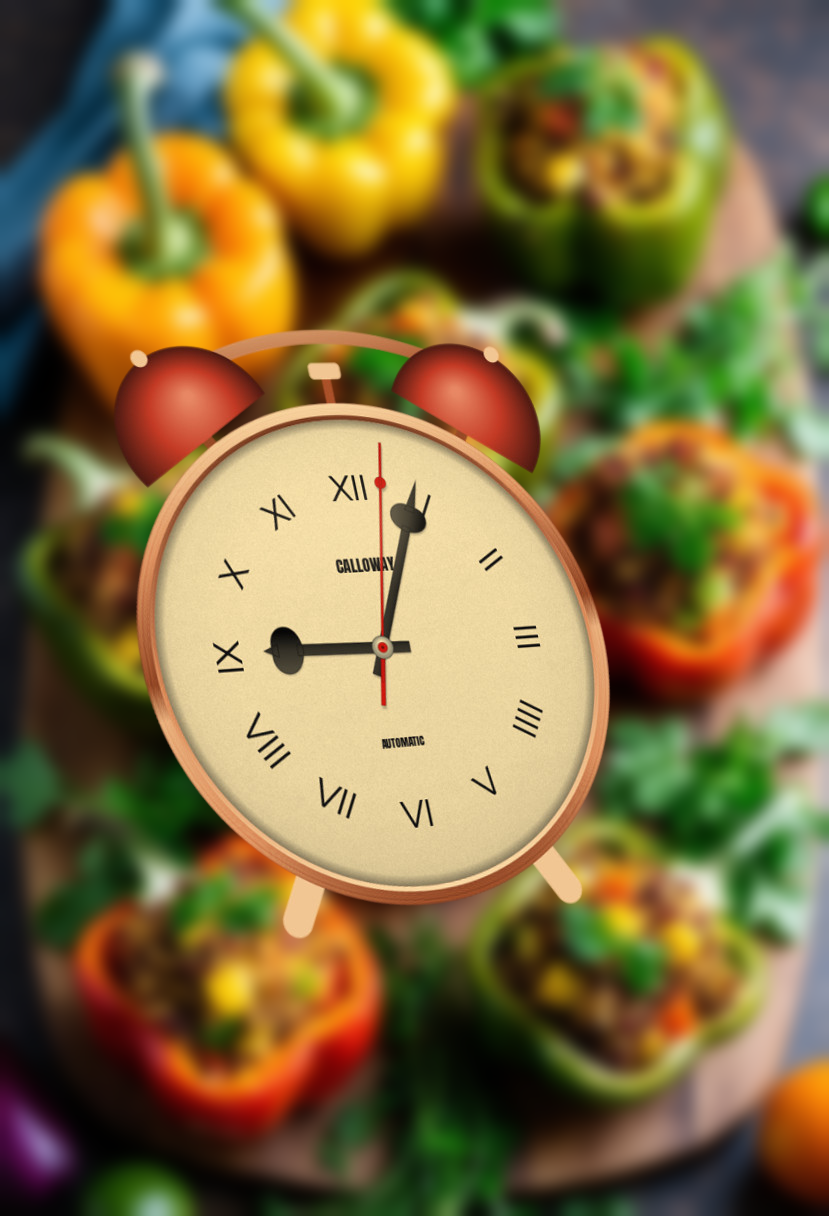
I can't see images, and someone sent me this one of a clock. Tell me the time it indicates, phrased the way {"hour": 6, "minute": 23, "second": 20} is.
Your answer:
{"hour": 9, "minute": 4, "second": 2}
